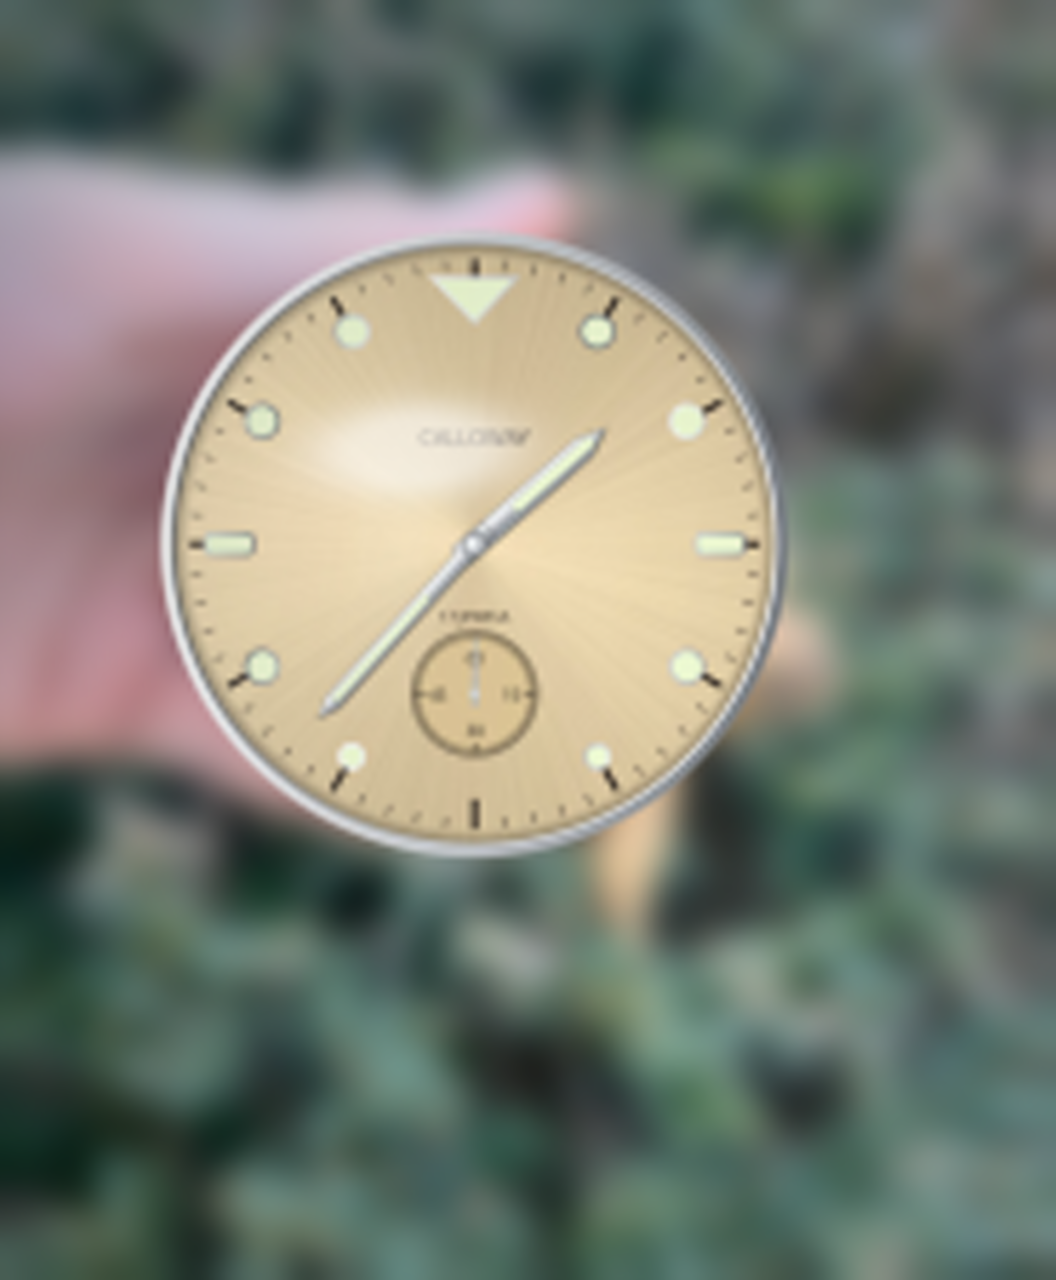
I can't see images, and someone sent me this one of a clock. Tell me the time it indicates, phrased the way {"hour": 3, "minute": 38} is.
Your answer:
{"hour": 1, "minute": 37}
